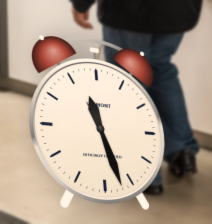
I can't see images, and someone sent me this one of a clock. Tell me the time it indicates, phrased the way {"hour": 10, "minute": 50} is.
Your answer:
{"hour": 11, "minute": 27}
